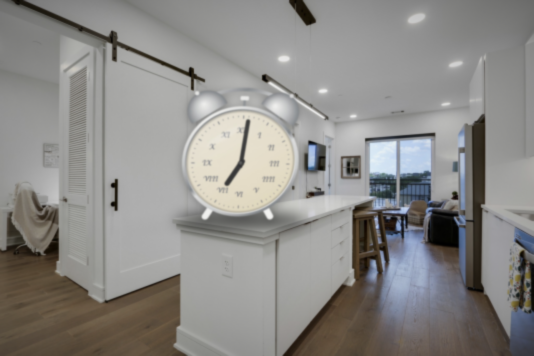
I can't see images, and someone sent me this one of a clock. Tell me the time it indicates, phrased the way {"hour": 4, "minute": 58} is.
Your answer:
{"hour": 7, "minute": 1}
